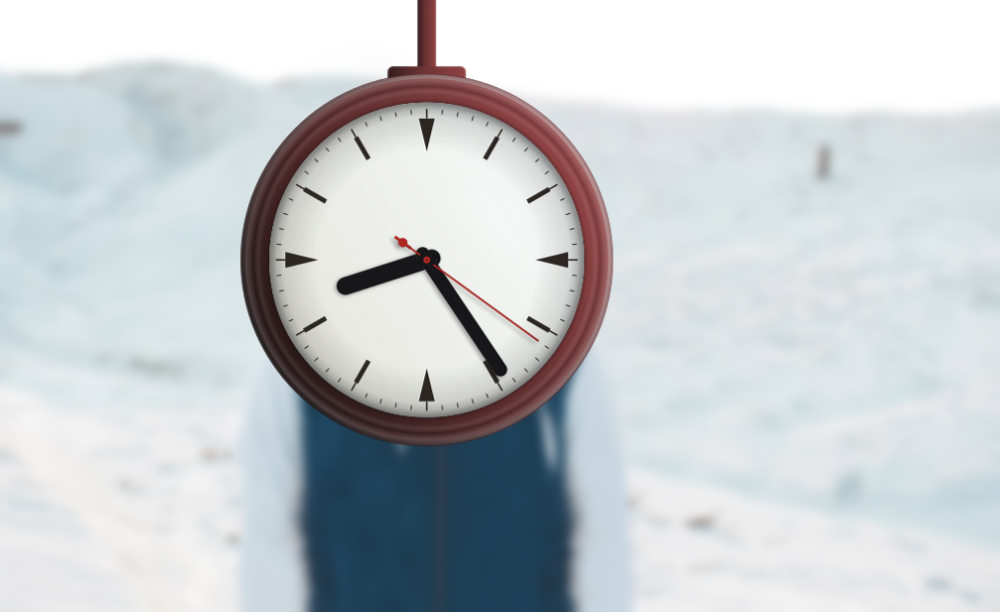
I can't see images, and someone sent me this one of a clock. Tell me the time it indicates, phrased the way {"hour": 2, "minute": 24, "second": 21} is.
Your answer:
{"hour": 8, "minute": 24, "second": 21}
